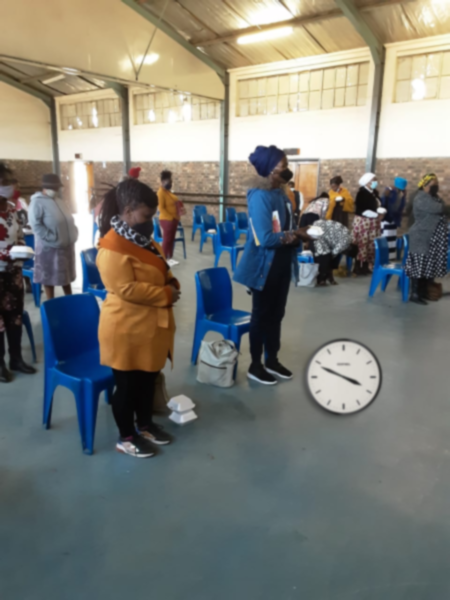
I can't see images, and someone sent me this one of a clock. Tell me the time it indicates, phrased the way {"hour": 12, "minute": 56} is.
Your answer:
{"hour": 3, "minute": 49}
